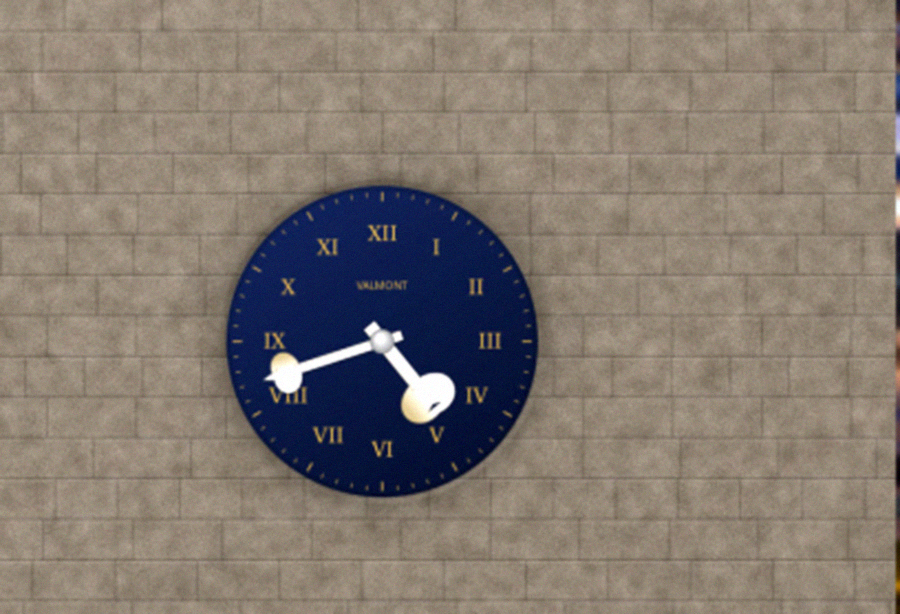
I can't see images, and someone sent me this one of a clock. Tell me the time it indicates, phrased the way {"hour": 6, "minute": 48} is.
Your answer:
{"hour": 4, "minute": 42}
